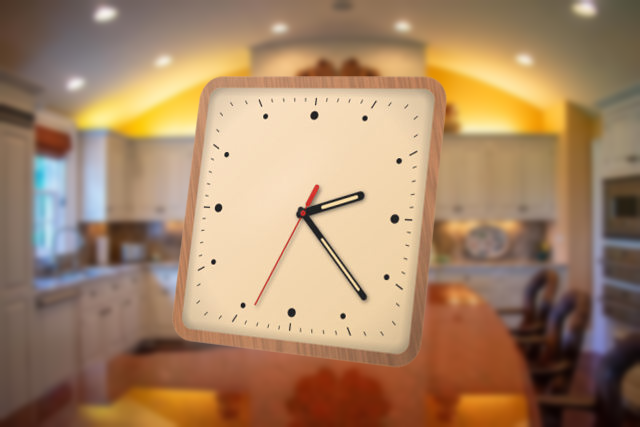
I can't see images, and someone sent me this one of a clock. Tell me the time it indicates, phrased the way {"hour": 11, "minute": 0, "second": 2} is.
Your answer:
{"hour": 2, "minute": 22, "second": 34}
